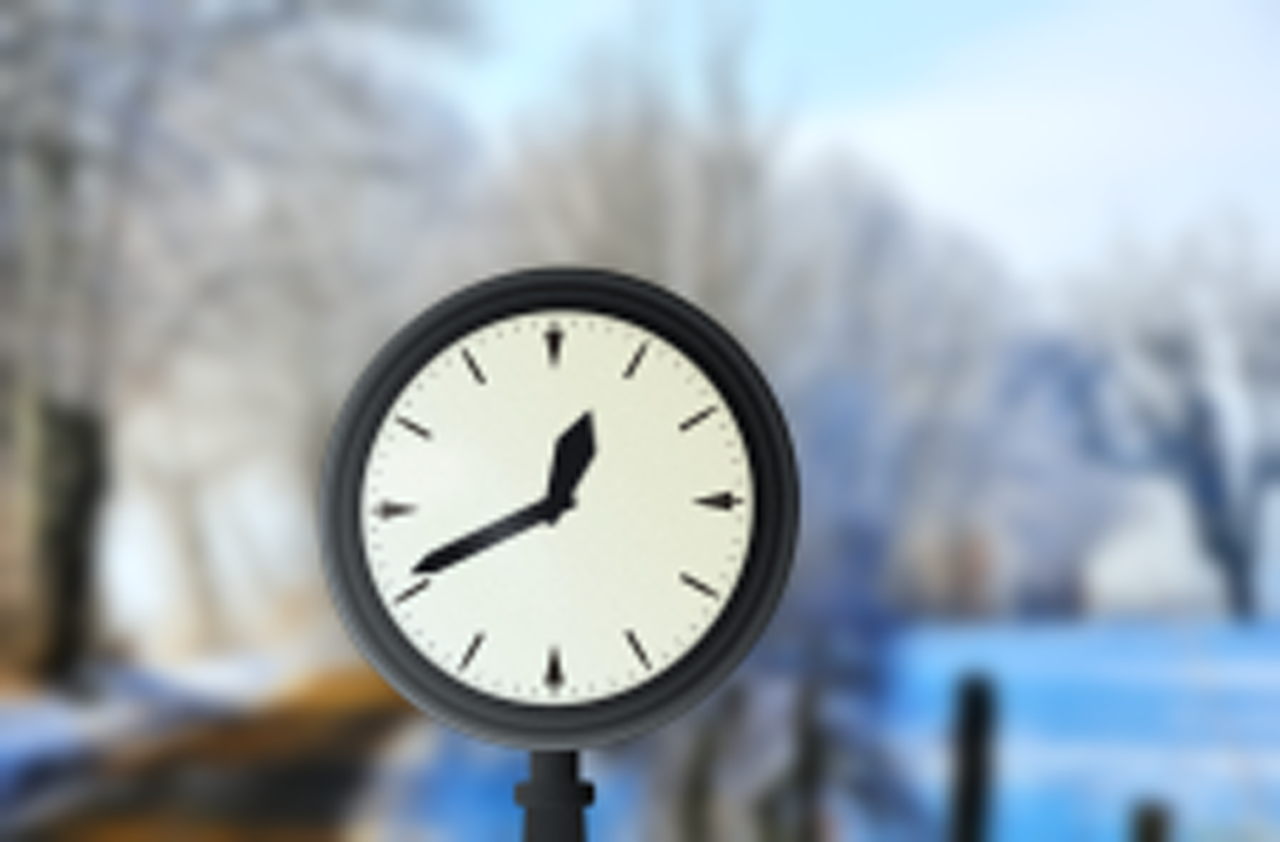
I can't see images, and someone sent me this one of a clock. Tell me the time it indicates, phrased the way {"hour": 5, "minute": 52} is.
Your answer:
{"hour": 12, "minute": 41}
